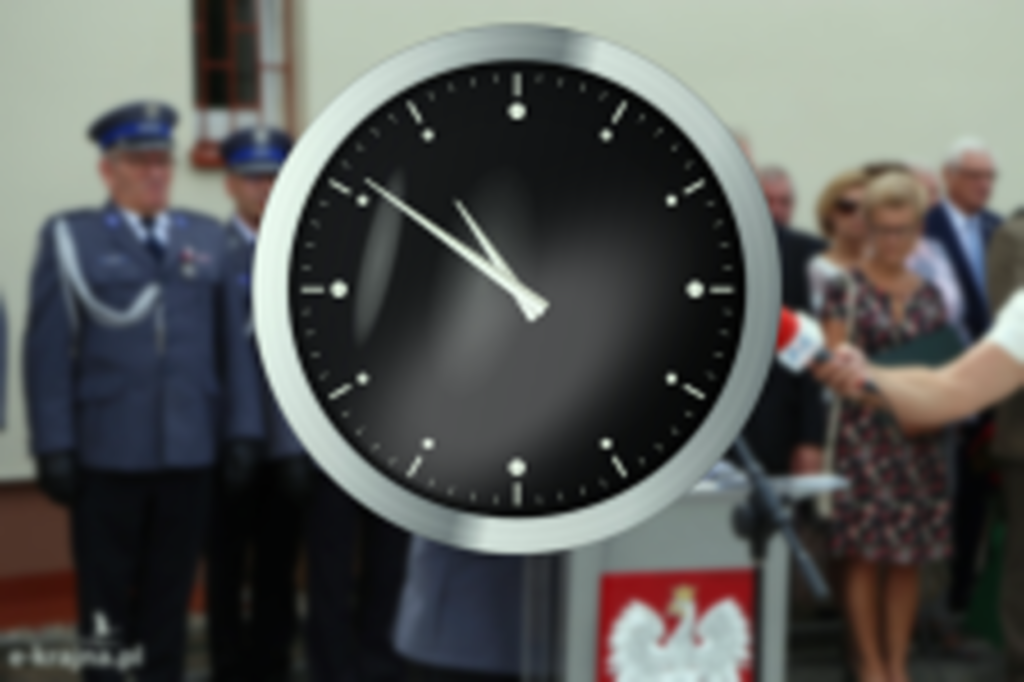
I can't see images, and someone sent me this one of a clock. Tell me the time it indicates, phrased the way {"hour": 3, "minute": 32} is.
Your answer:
{"hour": 10, "minute": 51}
